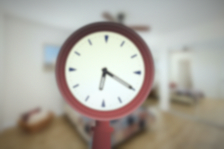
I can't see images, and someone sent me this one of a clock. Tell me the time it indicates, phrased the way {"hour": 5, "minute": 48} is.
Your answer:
{"hour": 6, "minute": 20}
